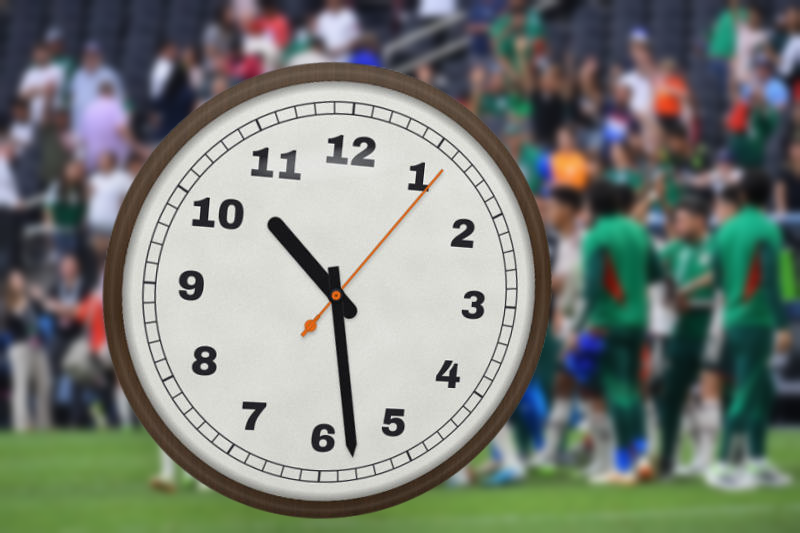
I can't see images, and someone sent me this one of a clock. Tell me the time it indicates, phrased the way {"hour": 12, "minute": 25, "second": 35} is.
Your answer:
{"hour": 10, "minute": 28, "second": 6}
